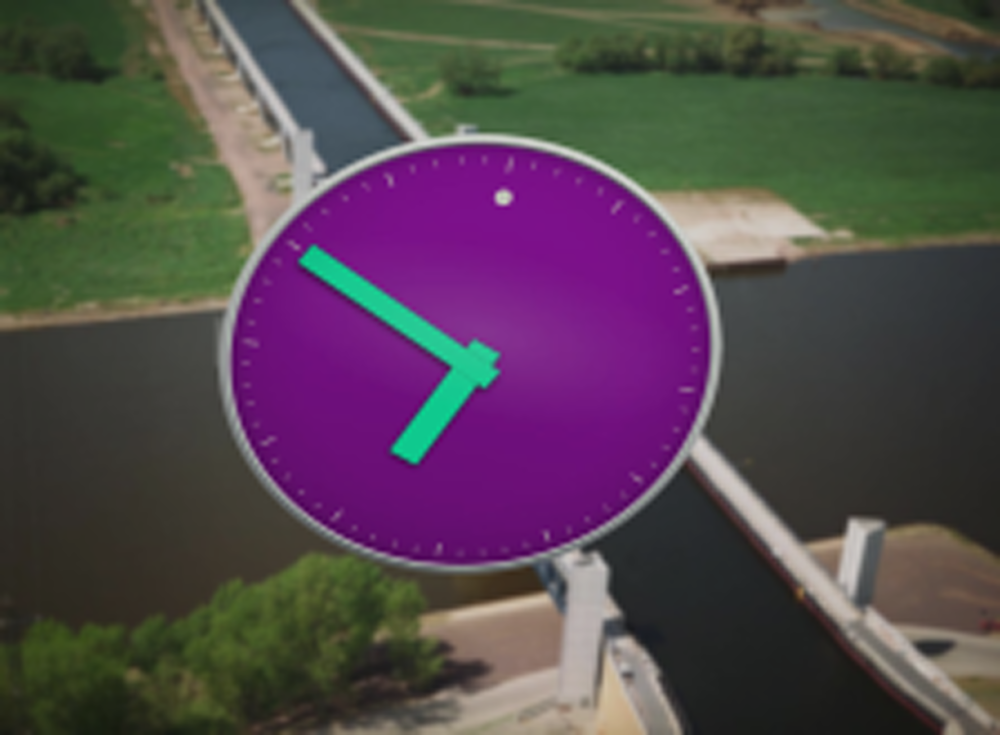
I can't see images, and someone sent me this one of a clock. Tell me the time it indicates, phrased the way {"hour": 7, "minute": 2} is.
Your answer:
{"hour": 6, "minute": 50}
